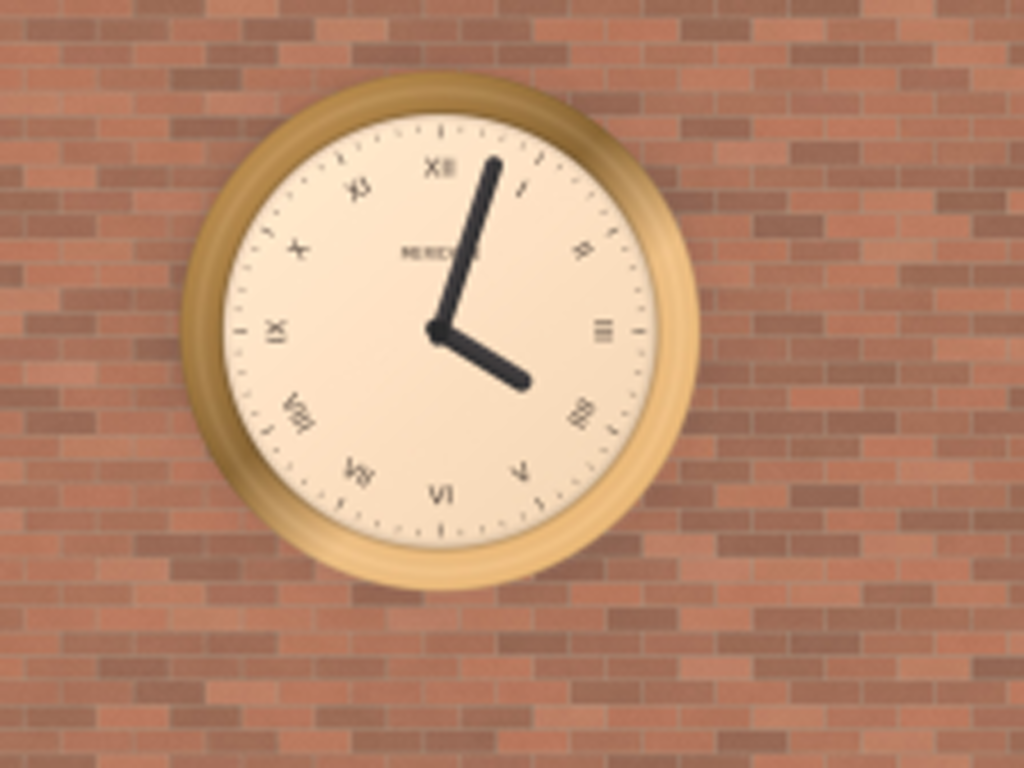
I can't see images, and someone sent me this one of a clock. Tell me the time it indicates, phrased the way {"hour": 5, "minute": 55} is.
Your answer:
{"hour": 4, "minute": 3}
